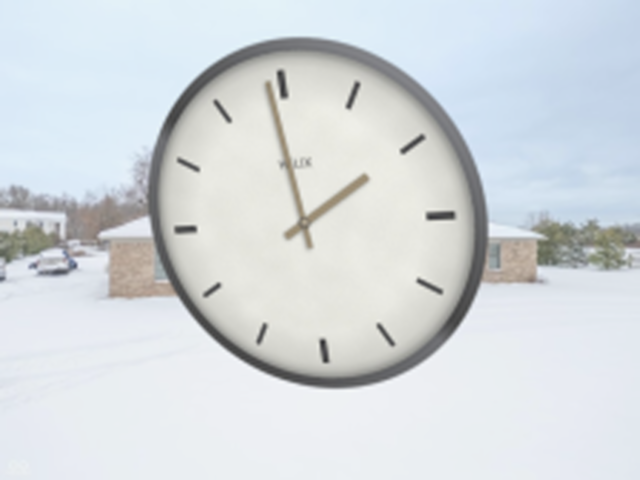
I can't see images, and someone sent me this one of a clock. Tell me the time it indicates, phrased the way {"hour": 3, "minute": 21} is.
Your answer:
{"hour": 1, "minute": 59}
